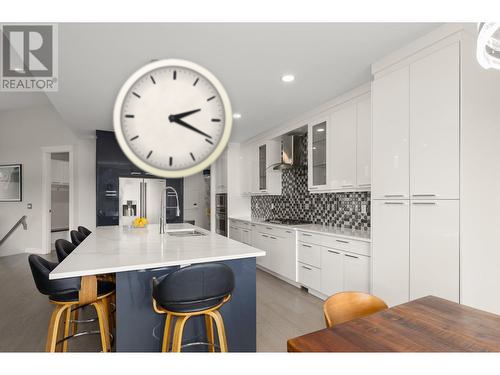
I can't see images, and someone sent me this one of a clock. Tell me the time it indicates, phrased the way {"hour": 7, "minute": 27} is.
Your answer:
{"hour": 2, "minute": 19}
